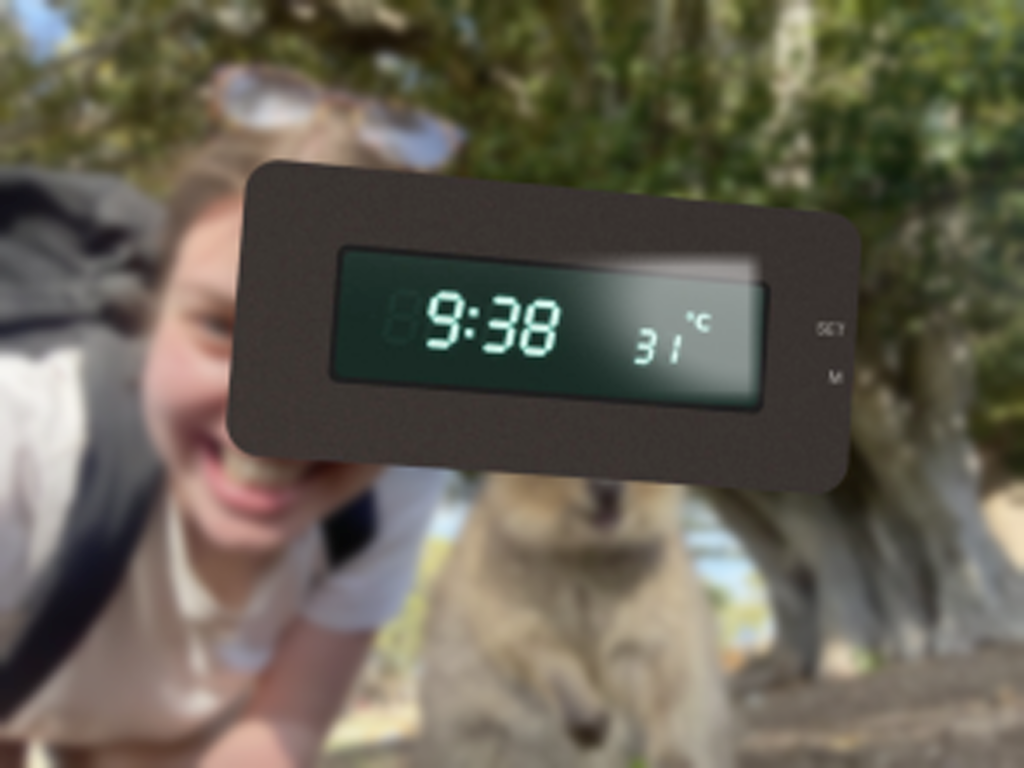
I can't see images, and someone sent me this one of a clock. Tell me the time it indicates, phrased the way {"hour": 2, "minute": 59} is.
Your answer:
{"hour": 9, "minute": 38}
